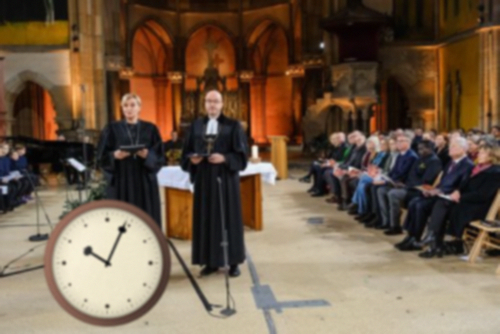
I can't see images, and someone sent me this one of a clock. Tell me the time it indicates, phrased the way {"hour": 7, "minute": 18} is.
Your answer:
{"hour": 10, "minute": 4}
